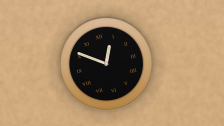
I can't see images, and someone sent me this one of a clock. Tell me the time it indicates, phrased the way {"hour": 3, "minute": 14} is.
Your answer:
{"hour": 12, "minute": 51}
